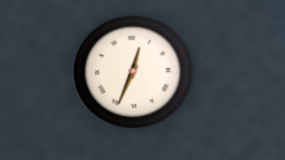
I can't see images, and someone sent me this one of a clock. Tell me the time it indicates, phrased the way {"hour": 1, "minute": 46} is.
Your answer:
{"hour": 12, "minute": 34}
